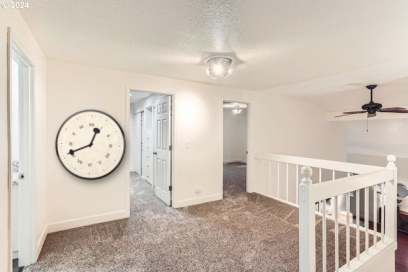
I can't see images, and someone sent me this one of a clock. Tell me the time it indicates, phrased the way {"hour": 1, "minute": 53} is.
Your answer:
{"hour": 12, "minute": 41}
